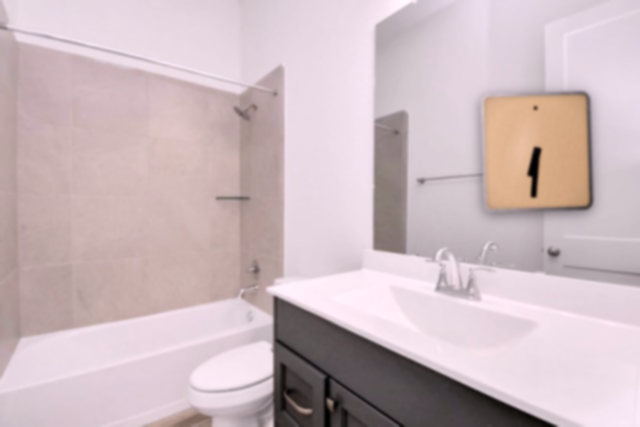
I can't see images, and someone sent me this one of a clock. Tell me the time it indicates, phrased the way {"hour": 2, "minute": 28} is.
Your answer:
{"hour": 6, "minute": 31}
